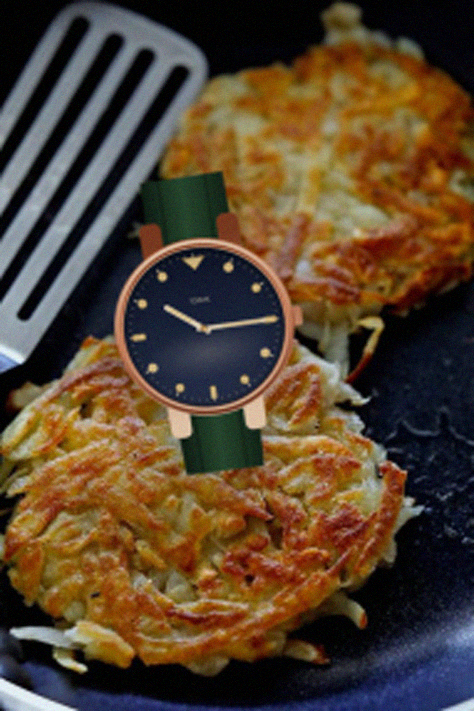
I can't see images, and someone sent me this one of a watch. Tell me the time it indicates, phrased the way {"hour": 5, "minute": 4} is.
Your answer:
{"hour": 10, "minute": 15}
